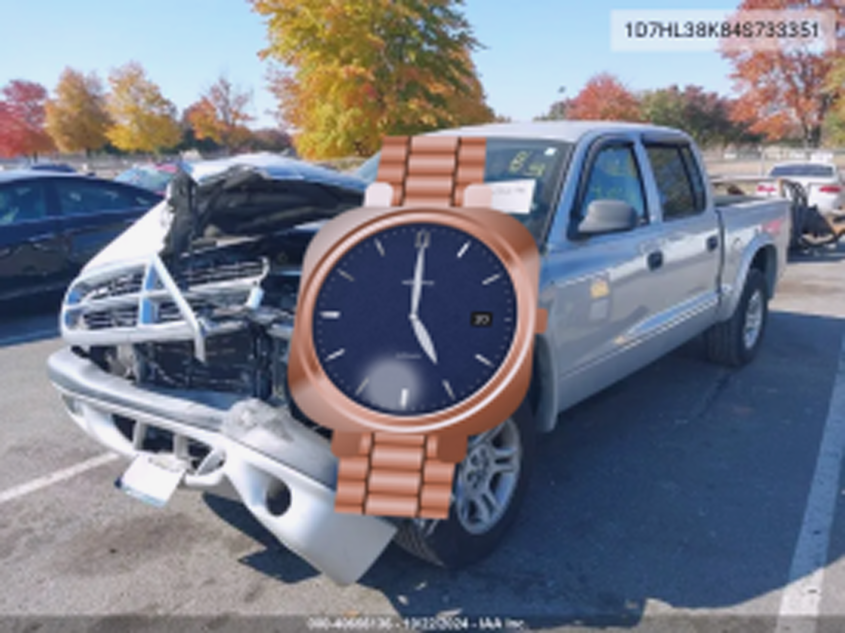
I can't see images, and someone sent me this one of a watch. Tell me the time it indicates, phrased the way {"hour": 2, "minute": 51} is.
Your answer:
{"hour": 5, "minute": 0}
